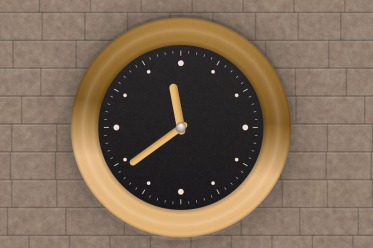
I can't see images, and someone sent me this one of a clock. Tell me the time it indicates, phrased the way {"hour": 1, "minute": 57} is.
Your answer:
{"hour": 11, "minute": 39}
